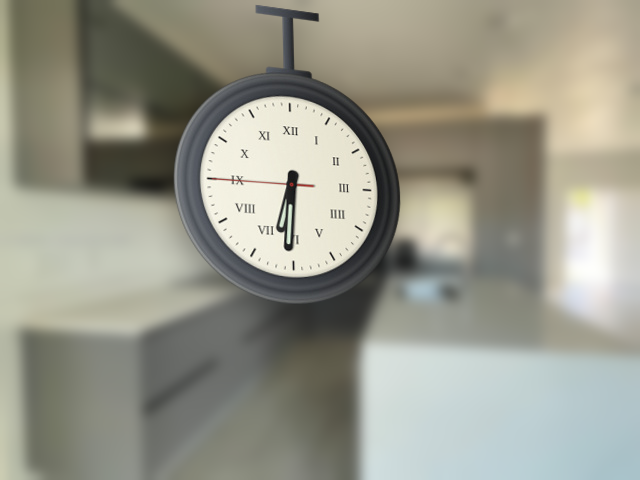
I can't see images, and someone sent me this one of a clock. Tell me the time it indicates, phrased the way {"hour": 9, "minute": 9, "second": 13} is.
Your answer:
{"hour": 6, "minute": 30, "second": 45}
